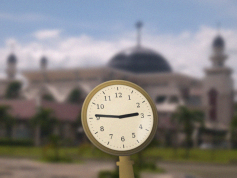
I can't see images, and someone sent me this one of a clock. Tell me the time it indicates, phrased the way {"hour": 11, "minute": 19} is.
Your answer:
{"hour": 2, "minute": 46}
